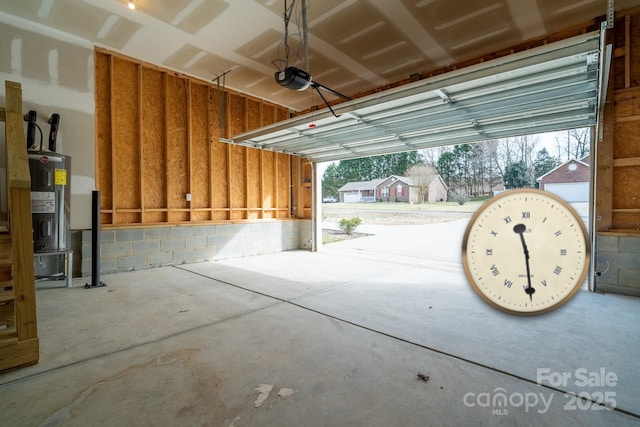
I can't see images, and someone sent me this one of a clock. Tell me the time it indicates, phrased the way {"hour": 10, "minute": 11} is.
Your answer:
{"hour": 11, "minute": 29}
